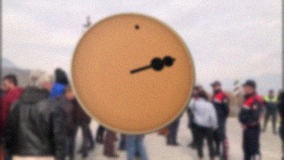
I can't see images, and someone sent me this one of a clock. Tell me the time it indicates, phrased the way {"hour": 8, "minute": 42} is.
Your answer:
{"hour": 2, "minute": 11}
